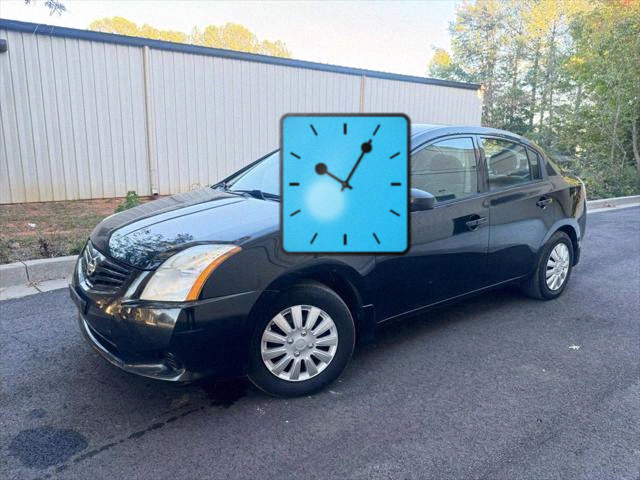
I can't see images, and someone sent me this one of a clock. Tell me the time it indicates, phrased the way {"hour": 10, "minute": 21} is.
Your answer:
{"hour": 10, "minute": 5}
